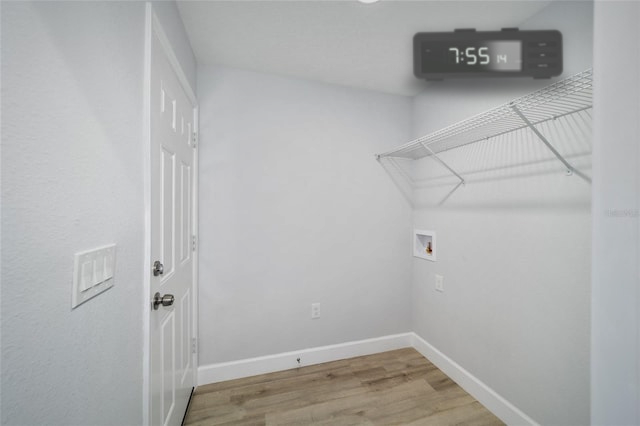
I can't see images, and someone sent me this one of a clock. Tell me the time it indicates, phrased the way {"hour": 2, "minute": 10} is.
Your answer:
{"hour": 7, "minute": 55}
